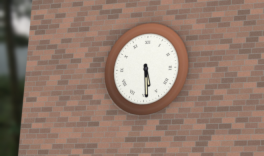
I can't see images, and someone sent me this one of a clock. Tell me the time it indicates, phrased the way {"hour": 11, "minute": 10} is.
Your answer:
{"hour": 5, "minute": 29}
